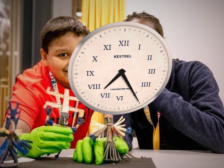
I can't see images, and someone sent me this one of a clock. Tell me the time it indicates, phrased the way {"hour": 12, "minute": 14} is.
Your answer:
{"hour": 7, "minute": 25}
